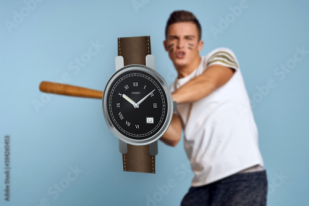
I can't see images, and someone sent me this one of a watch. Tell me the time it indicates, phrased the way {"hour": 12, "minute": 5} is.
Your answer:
{"hour": 10, "minute": 9}
